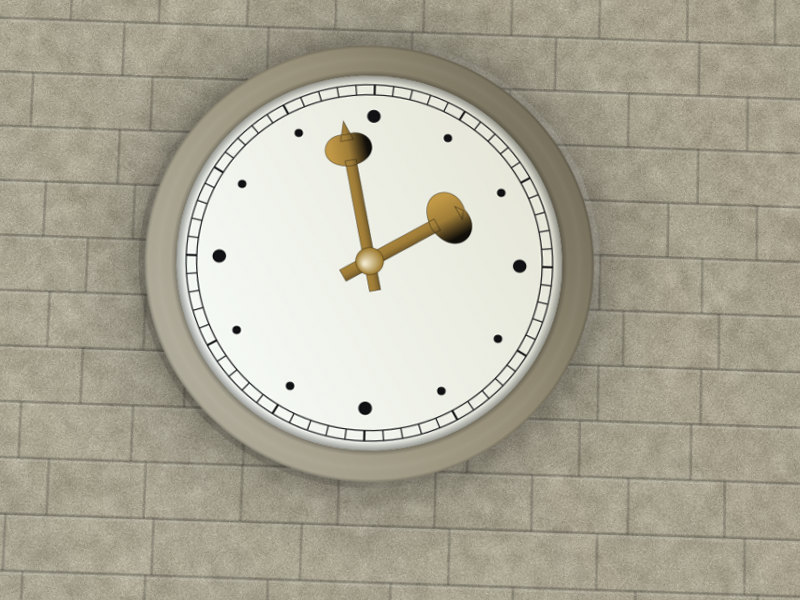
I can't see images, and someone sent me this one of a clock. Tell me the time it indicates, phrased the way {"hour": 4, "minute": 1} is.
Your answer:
{"hour": 1, "minute": 58}
